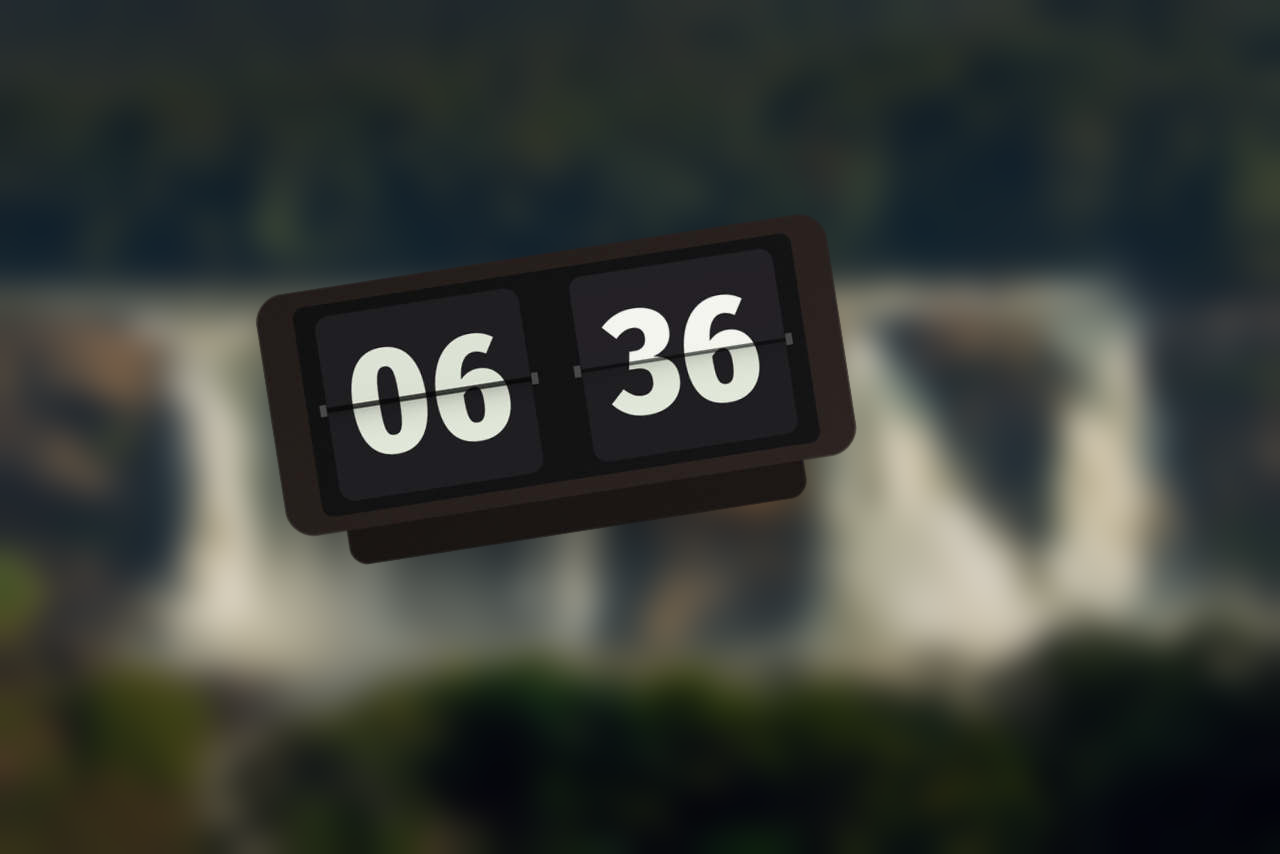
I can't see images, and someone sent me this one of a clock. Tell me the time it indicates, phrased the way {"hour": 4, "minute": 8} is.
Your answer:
{"hour": 6, "minute": 36}
